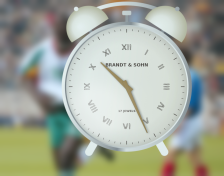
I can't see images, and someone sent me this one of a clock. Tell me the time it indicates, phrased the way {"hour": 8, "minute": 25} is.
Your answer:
{"hour": 10, "minute": 26}
